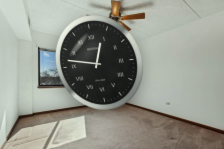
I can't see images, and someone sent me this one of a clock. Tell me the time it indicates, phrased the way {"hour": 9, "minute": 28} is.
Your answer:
{"hour": 12, "minute": 47}
